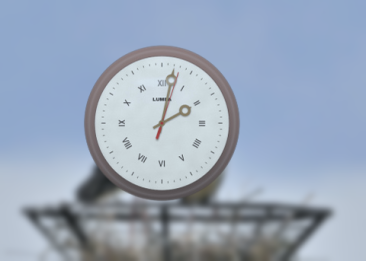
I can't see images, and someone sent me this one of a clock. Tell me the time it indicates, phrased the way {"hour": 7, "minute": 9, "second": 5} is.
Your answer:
{"hour": 2, "minute": 2, "second": 3}
